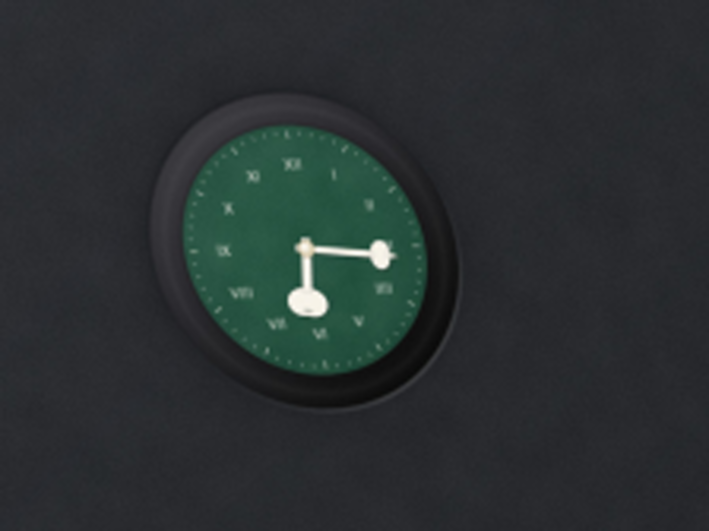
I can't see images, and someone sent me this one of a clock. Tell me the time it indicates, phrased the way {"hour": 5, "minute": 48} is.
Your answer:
{"hour": 6, "minute": 16}
